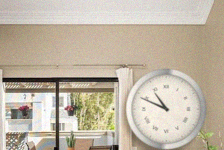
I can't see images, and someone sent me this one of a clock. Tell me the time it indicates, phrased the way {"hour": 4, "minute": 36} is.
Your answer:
{"hour": 10, "minute": 49}
